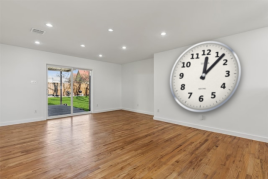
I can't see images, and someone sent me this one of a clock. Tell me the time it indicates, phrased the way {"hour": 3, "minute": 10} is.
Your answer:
{"hour": 12, "minute": 7}
